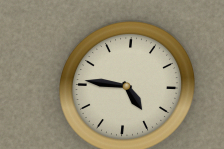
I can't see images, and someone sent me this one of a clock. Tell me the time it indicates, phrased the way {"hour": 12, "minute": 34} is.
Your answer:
{"hour": 4, "minute": 46}
